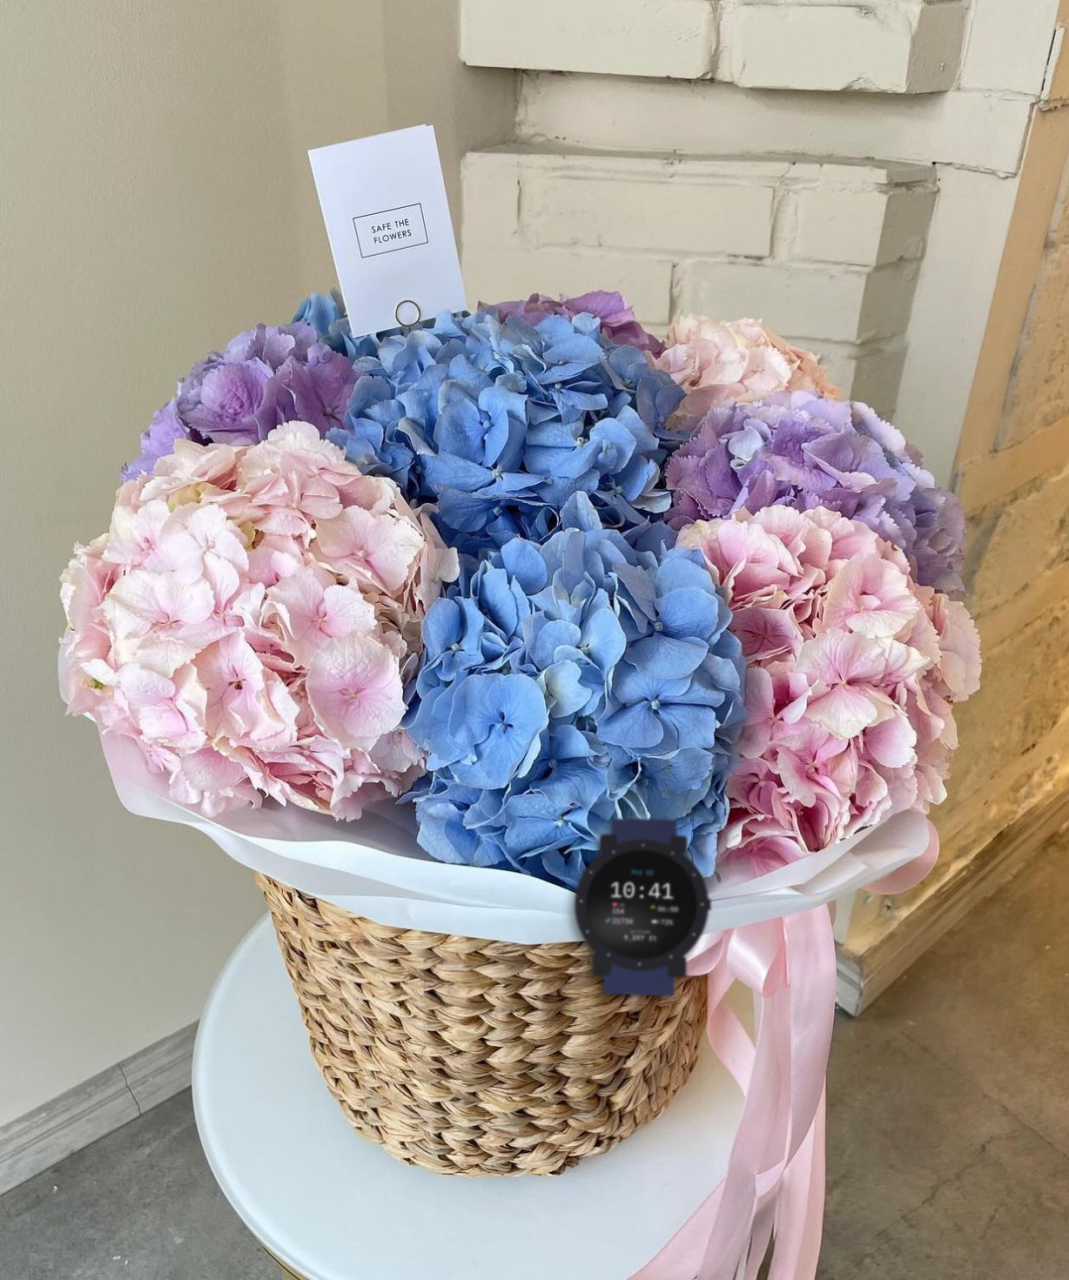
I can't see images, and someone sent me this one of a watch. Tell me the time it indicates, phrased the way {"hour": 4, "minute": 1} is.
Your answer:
{"hour": 10, "minute": 41}
